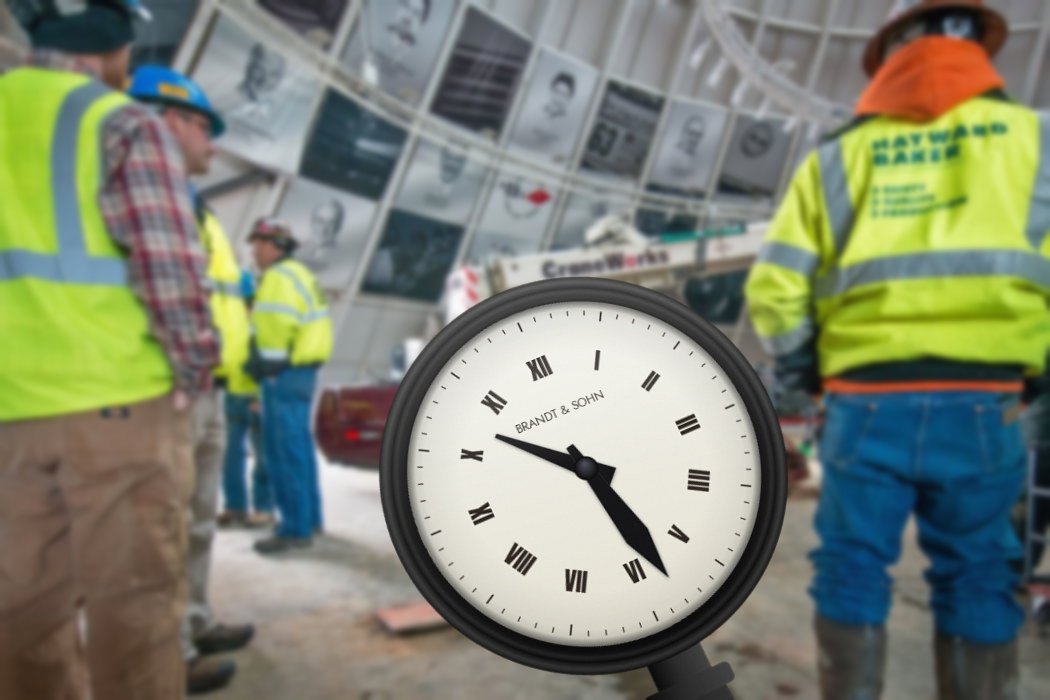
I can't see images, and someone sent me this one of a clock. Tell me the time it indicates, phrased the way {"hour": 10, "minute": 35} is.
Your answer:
{"hour": 10, "minute": 28}
